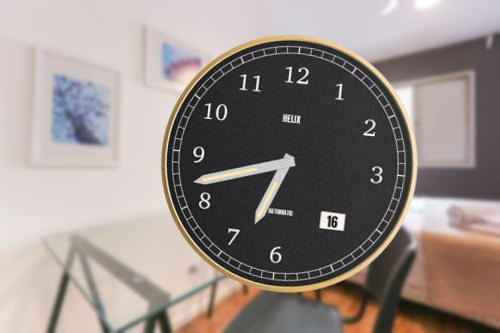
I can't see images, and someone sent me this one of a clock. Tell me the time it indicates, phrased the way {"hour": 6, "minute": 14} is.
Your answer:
{"hour": 6, "minute": 42}
